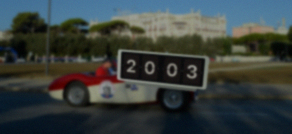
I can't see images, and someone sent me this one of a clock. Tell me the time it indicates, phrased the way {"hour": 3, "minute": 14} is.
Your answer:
{"hour": 20, "minute": 3}
